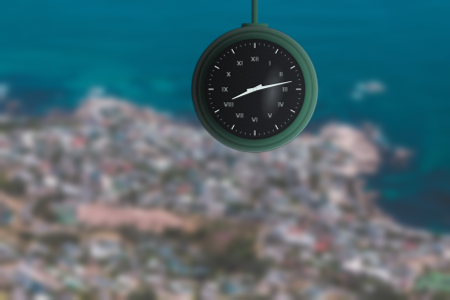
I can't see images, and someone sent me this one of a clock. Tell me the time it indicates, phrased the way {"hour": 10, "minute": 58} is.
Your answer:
{"hour": 8, "minute": 13}
